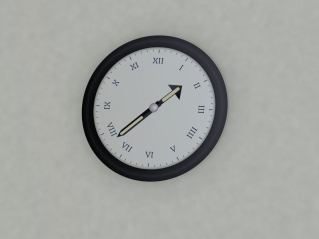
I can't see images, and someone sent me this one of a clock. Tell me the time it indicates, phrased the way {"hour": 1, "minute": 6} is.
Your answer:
{"hour": 1, "minute": 38}
